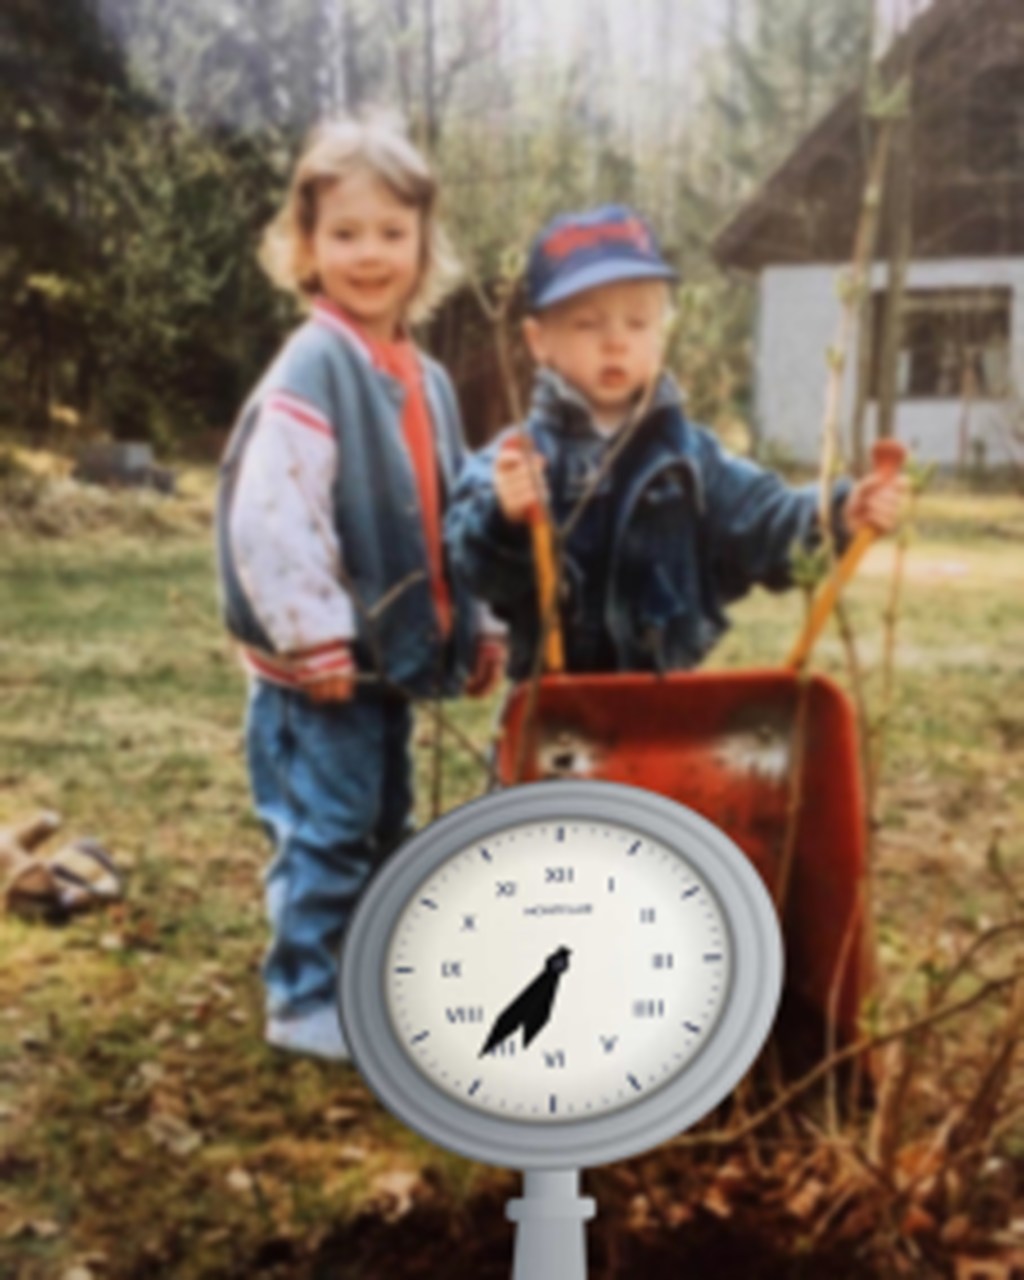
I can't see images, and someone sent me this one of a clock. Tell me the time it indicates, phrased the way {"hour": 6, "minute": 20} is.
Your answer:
{"hour": 6, "minute": 36}
